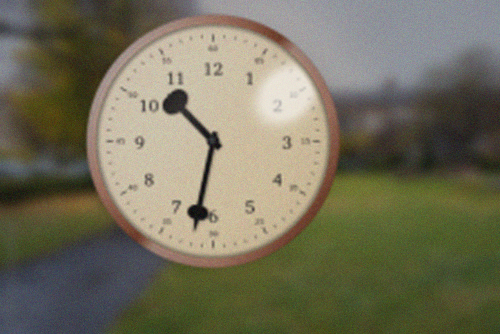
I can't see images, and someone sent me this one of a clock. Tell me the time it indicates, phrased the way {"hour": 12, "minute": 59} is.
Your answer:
{"hour": 10, "minute": 32}
